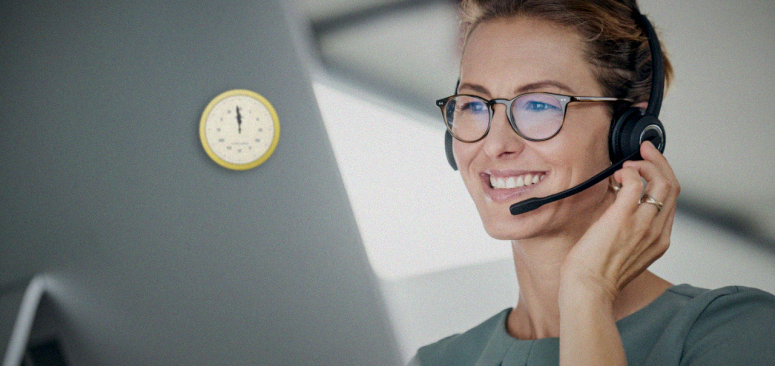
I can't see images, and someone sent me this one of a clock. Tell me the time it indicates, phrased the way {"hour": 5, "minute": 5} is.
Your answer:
{"hour": 11, "minute": 59}
